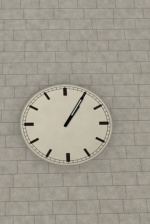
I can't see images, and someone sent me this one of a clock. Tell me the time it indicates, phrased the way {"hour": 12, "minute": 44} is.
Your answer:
{"hour": 1, "minute": 5}
